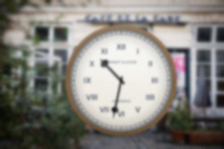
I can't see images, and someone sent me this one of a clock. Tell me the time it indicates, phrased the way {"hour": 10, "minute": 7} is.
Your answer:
{"hour": 10, "minute": 32}
